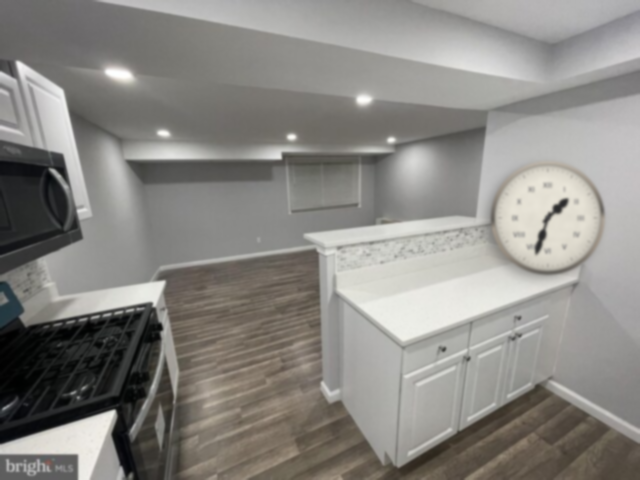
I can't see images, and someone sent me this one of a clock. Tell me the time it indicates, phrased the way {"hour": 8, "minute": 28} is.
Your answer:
{"hour": 1, "minute": 33}
